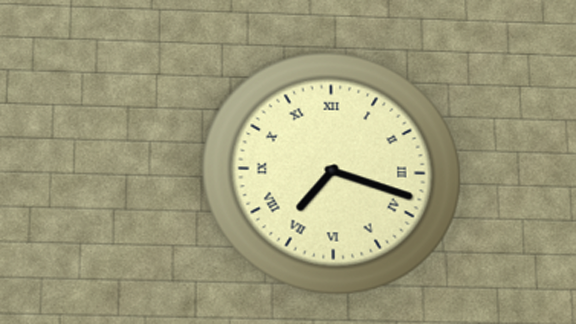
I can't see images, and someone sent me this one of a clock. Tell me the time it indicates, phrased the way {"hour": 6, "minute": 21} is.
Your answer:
{"hour": 7, "minute": 18}
